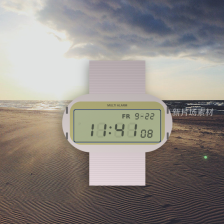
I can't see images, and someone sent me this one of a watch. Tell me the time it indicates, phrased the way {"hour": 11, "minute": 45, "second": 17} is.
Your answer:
{"hour": 11, "minute": 41, "second": 8}
